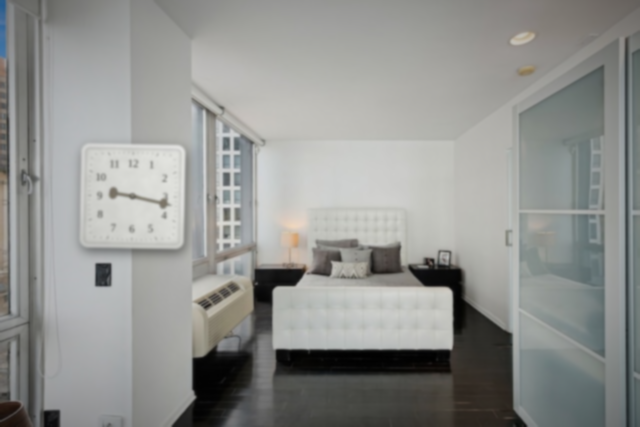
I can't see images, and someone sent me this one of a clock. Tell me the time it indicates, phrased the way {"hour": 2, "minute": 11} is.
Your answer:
{"hour": 9, "minute": 17}
